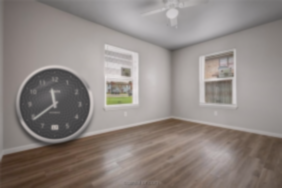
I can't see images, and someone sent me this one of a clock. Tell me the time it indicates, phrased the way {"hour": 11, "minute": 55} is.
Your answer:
{"hour": 11, "minute": 39}
